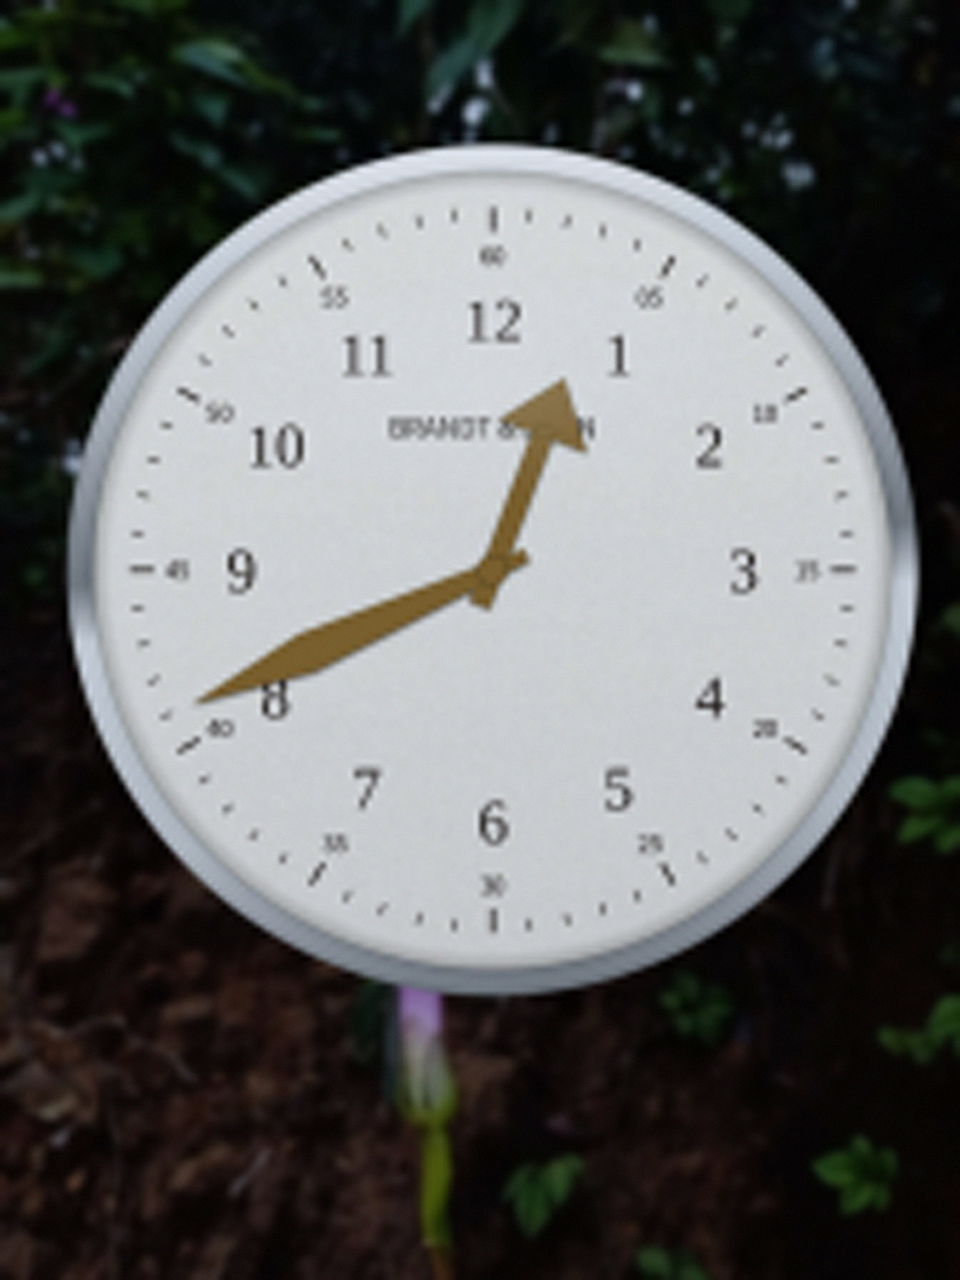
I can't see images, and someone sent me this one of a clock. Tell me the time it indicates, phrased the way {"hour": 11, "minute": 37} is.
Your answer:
{"hour": 12, "minute": 41}
